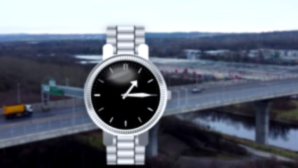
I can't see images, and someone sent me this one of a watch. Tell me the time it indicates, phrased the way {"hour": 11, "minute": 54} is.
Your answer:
{"hour": 1, "minute": 15}
